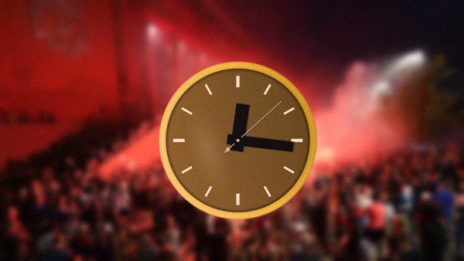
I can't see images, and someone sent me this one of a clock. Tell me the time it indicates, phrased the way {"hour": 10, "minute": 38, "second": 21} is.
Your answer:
{"hour": 12, "minute": 16, "second": 8}
